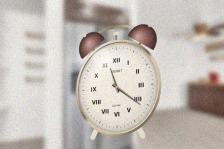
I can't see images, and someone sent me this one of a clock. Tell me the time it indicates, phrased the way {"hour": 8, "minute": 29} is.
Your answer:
{"hour": 11, "minute": 21}
